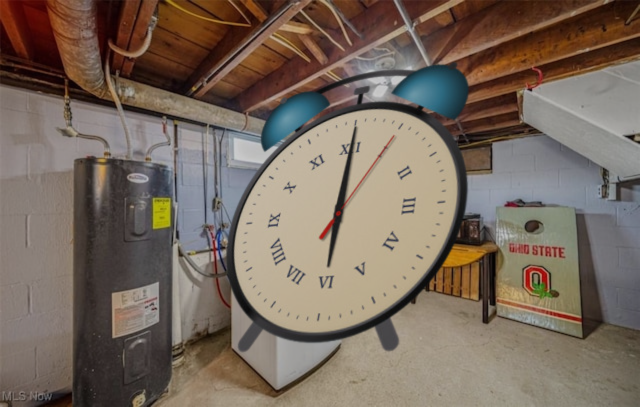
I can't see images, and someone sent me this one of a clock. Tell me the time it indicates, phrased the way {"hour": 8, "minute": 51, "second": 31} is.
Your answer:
{"hour": 6, "minute": 0, "second": 5}
